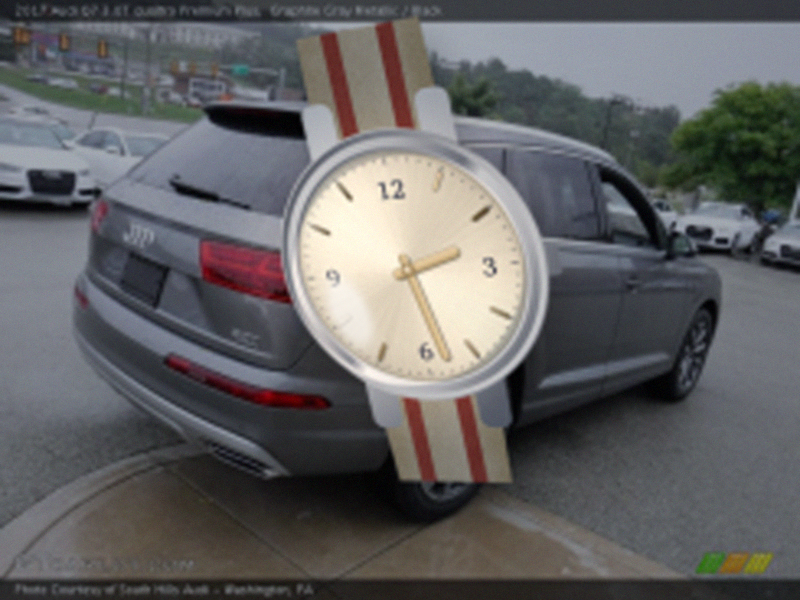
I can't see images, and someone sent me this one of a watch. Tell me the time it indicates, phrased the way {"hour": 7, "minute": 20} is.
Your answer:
{"hour": 2, "minute": 28}
